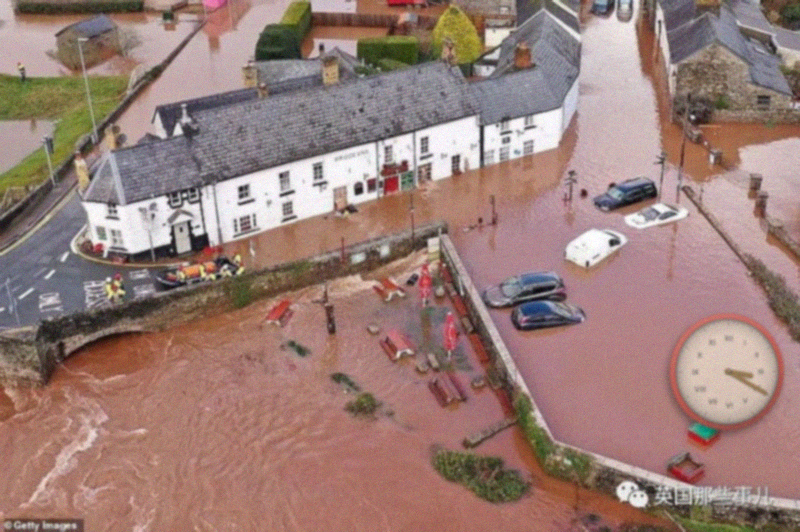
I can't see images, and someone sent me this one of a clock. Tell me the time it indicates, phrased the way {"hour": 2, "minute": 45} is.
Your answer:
{"hour": 3, "minute": 20}
